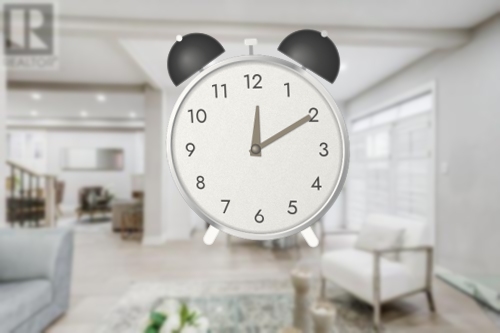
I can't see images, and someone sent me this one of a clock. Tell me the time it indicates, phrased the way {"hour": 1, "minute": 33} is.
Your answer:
{"hour": 12, "minute": 10}
